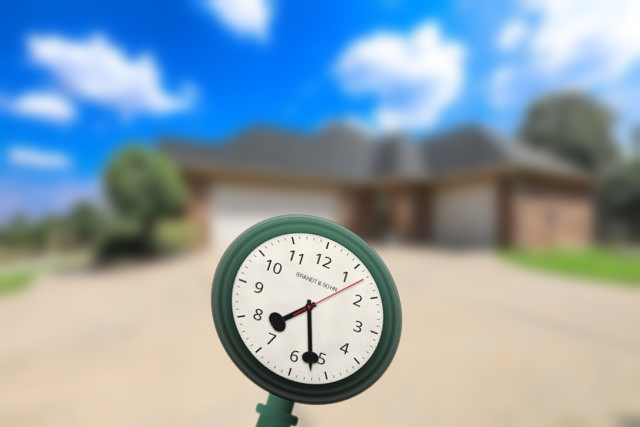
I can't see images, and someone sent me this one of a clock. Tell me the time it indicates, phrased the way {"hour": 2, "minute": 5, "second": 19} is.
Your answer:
{"hour": 7, "minute": 27, "second": 7}
